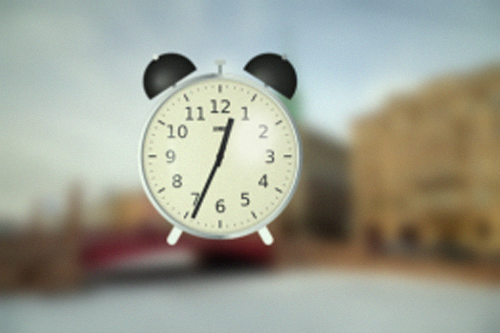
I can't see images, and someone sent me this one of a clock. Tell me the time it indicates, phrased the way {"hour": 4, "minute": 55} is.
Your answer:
{"hour": 12, "minute": 34}
